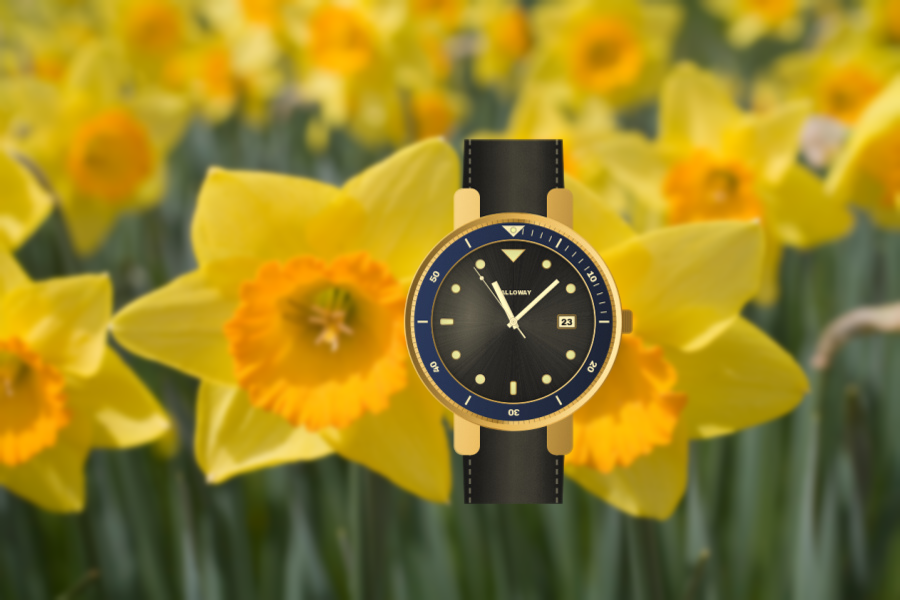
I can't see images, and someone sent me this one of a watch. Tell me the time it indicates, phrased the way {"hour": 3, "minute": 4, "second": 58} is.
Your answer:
{"hour": 11, "minute": 7, "second": 54}
